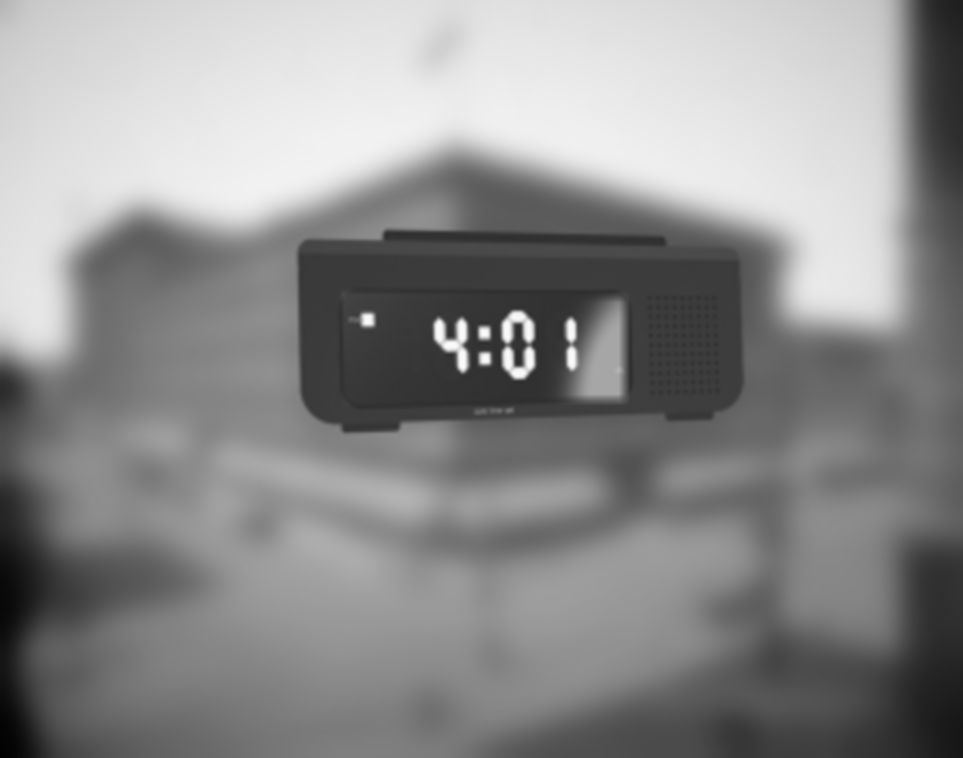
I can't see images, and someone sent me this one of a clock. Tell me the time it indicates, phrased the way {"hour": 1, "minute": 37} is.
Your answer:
{"hour": 4, "minute": 1}
